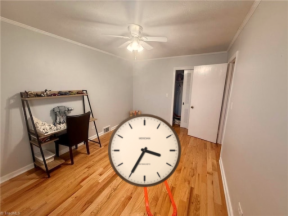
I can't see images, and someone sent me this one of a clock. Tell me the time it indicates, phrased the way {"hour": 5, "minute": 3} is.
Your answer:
{"hour": 3, "minute": 35}
